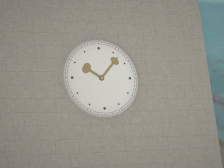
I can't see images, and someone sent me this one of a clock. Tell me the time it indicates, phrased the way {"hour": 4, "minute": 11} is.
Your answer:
{"hour": 10, "minute": 7}
